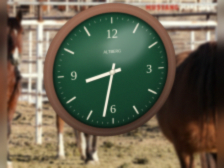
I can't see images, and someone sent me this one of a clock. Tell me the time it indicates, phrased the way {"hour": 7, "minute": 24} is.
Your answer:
{"hour": 8, "minute": 32}
